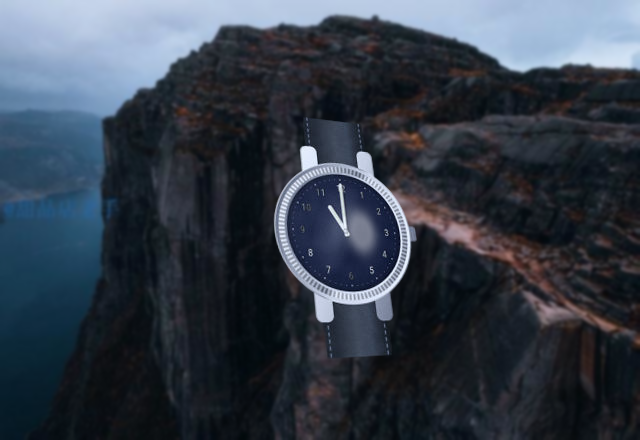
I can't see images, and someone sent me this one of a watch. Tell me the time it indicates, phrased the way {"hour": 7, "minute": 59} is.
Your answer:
{"hour": 11, "minute": 0}
